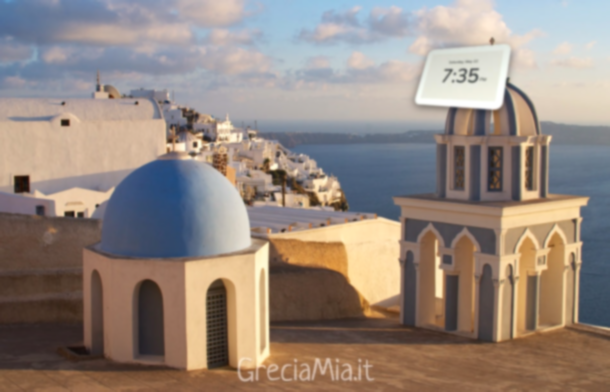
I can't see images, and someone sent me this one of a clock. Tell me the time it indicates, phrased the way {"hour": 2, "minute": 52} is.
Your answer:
{"hour": 7, "minute": 35}
